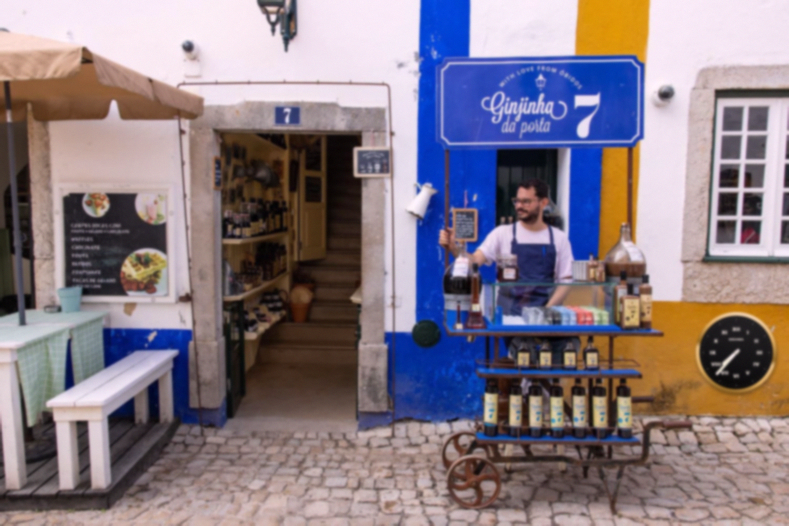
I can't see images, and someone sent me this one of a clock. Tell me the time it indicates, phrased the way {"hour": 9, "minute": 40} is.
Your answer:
{"hour": 7, "minute": 37}
